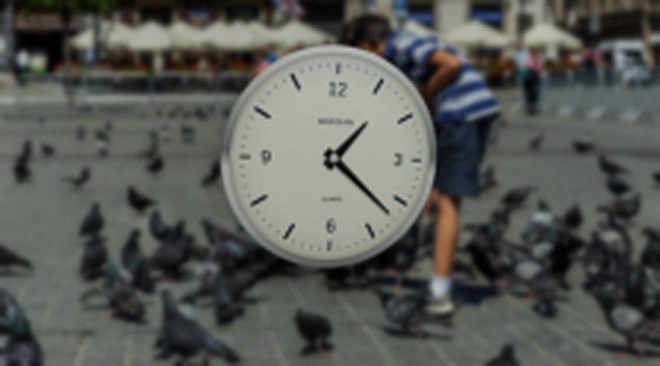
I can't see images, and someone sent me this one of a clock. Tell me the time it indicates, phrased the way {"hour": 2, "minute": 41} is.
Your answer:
{"hour": 1, "minute": 22}
